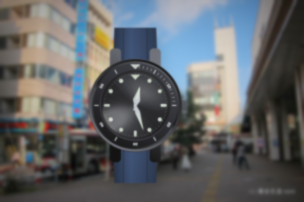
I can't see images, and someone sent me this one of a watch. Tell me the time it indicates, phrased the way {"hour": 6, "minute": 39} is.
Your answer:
{"hour": 12, "minute": 27}
